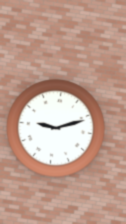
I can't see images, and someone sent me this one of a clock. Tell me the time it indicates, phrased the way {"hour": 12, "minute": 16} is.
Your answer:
{"hour": 9, "minute": 11}
